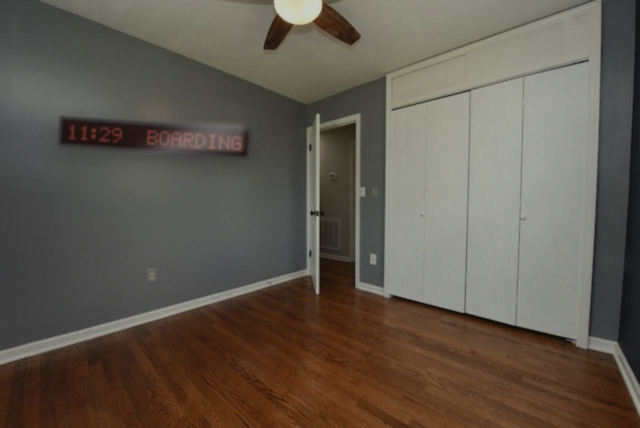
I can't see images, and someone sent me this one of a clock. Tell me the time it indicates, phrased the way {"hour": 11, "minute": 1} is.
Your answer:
{"hour": 11, "minute": 29}
